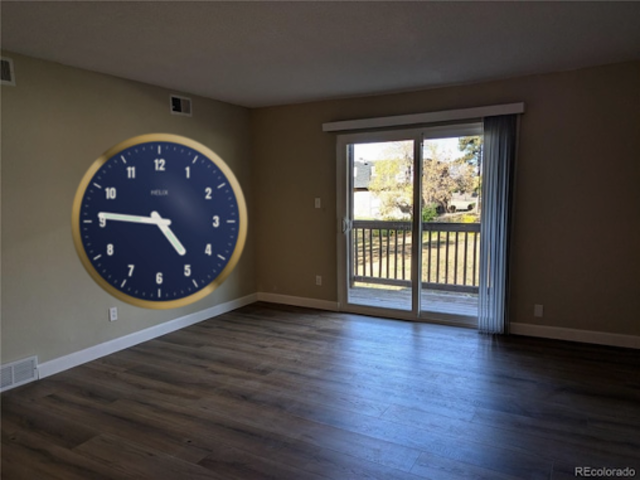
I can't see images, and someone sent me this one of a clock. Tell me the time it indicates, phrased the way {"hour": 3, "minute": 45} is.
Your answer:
{"hour": 4, "minute": 46}
